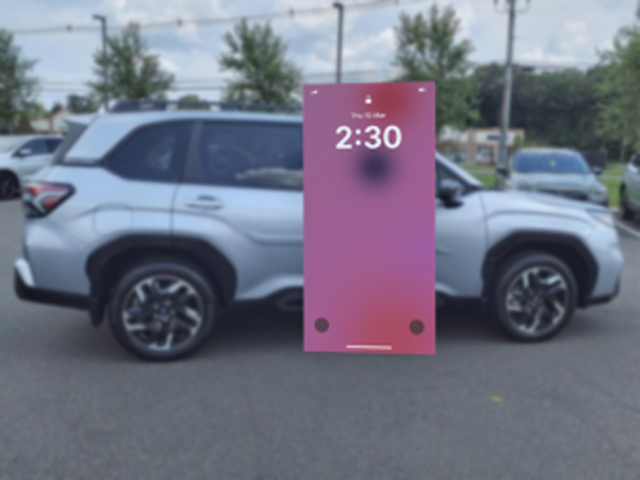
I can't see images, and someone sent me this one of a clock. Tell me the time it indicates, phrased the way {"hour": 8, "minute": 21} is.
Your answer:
{"hour": 2, "minute": 30}
